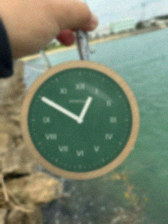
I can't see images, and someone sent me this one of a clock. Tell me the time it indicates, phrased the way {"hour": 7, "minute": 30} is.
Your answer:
{"hour": 12, "minute": 50}
